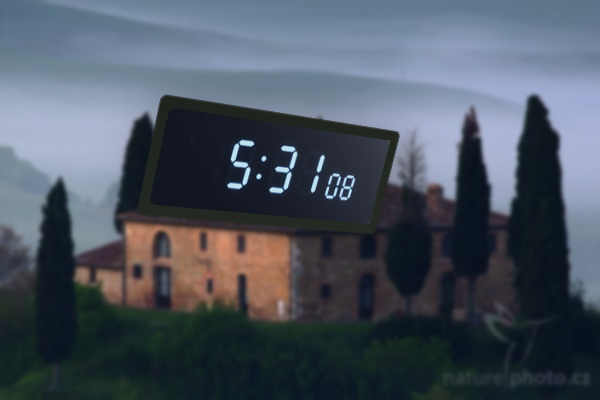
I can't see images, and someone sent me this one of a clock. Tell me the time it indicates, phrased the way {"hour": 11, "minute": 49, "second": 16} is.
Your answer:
{"hour": 5, "minute": 31, "second": 8}
